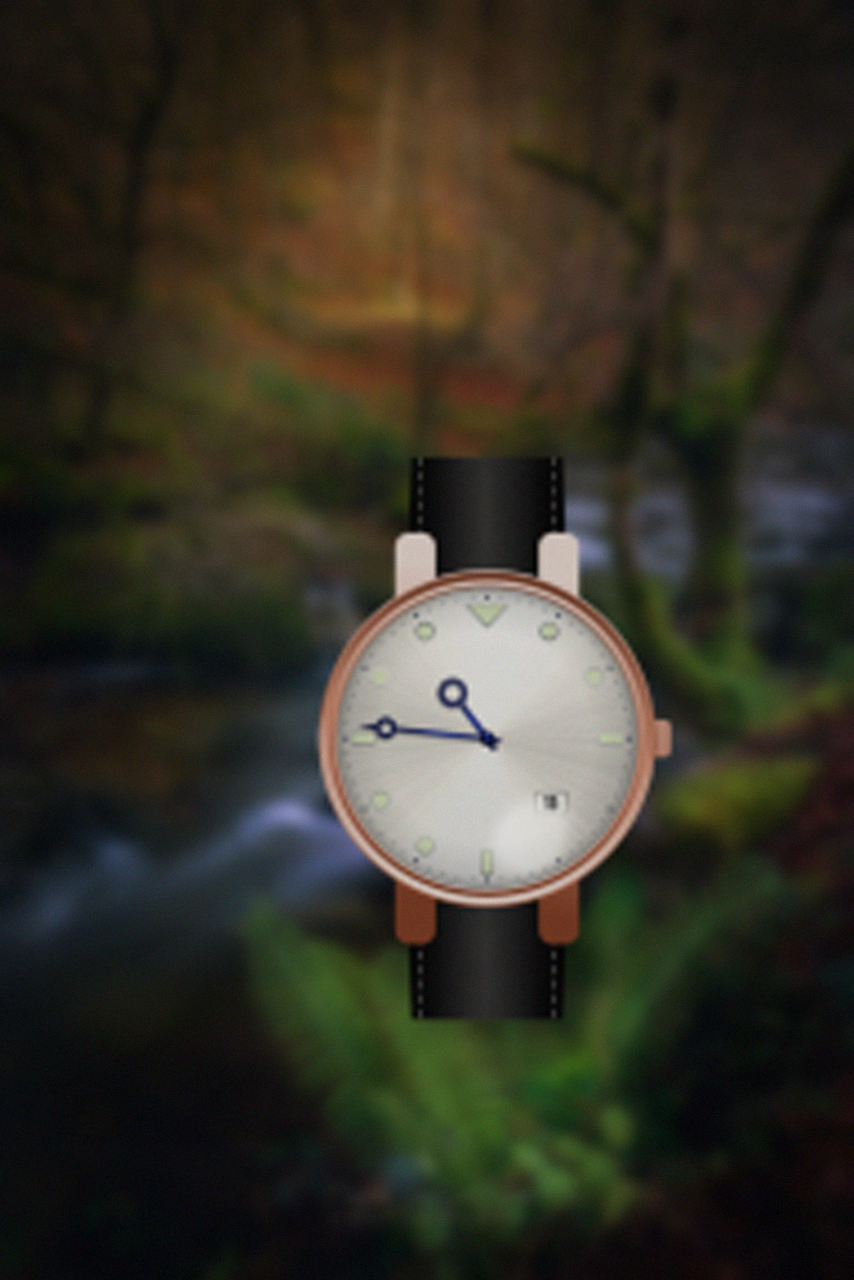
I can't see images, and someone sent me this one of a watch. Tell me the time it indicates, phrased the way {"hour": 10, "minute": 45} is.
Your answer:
{"hour": 10, "minute": 46}
